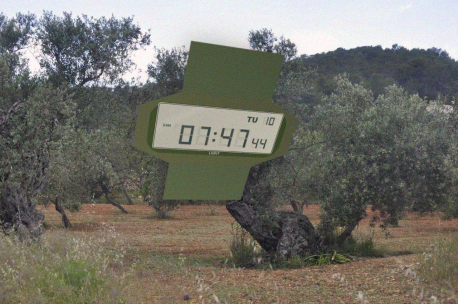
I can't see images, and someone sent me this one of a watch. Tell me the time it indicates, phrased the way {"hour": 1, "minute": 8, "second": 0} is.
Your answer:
{"hour": 7, "minute": 47, "second": 44}
